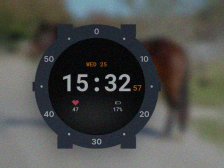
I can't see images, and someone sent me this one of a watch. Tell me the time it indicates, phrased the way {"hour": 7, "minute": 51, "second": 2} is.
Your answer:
{"hour": 15, "minute": 32, "second": 57}
